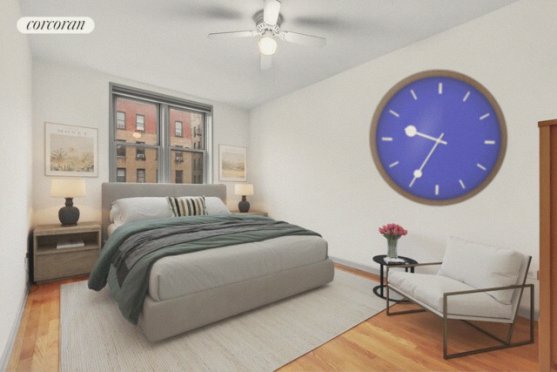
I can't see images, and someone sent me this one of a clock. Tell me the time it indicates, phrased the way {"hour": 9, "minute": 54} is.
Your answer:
{"hour": 9, "minute": 35}
